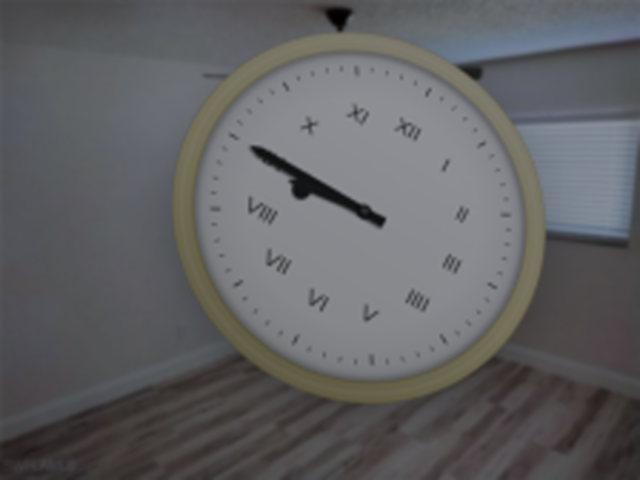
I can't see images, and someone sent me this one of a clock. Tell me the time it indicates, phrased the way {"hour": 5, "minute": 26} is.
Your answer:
{"hour": 8, "minute": 45}
